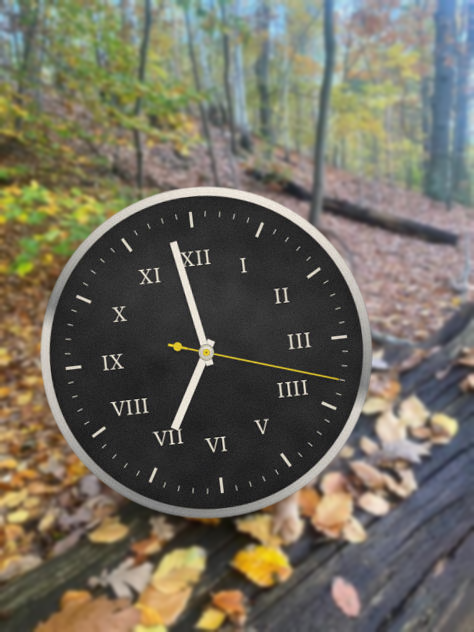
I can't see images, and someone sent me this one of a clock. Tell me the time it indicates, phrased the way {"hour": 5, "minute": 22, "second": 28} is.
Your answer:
{"hour": 6, "minute": 58, "second": 18}
